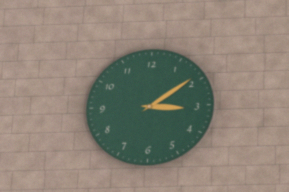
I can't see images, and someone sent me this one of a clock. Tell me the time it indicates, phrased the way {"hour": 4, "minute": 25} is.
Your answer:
{"hour": 3, "minute": 9}
